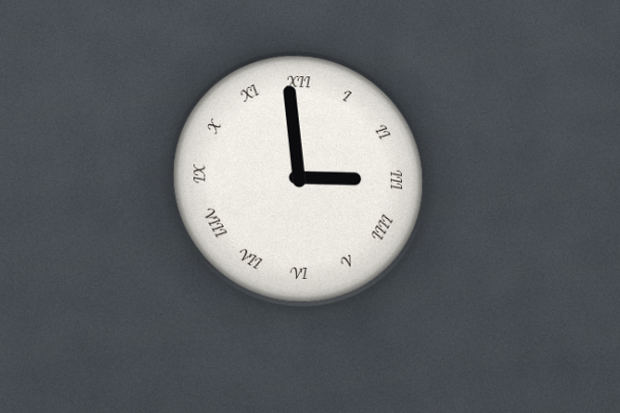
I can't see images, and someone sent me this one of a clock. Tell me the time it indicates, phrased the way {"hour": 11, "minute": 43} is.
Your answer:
{"hour": 2, "minute": 59}
